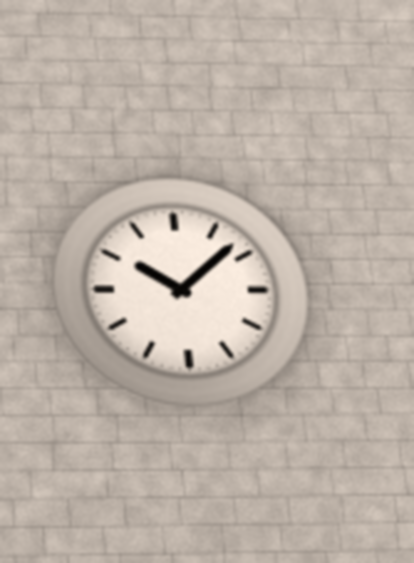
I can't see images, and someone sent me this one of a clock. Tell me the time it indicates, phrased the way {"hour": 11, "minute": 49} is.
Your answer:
{"hour": 10, "minute": 8}
